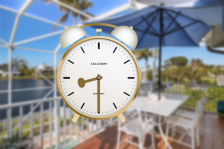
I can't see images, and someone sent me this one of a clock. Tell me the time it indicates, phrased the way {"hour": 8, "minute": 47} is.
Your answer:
{"hour": 8, "minute": 30}
